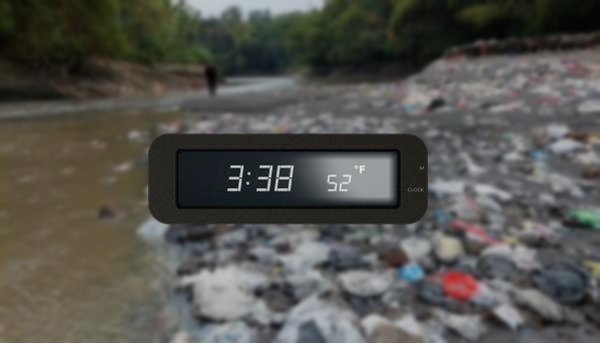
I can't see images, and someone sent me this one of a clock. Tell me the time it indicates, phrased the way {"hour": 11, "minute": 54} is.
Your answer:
{"hour": 3, "minute": 38}
